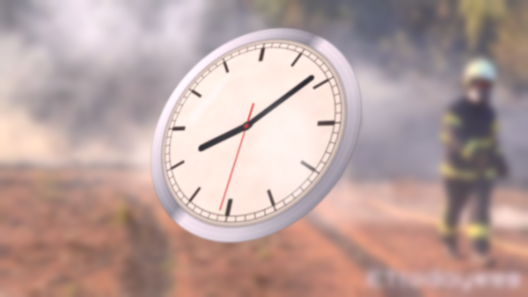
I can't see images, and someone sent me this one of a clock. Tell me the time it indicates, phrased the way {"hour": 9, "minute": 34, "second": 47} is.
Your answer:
{"hour": 8, "minute": 8, "second": 31}
